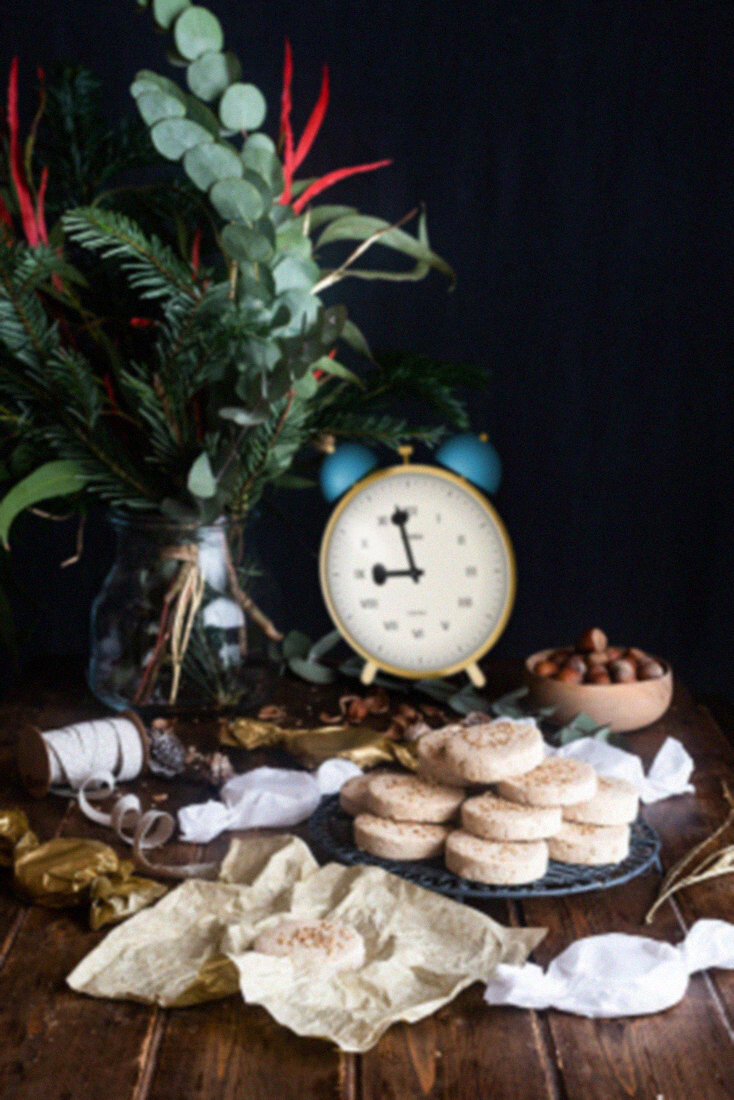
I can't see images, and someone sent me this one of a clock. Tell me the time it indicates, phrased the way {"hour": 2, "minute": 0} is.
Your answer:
{"hour": 8, "minute": 58}
